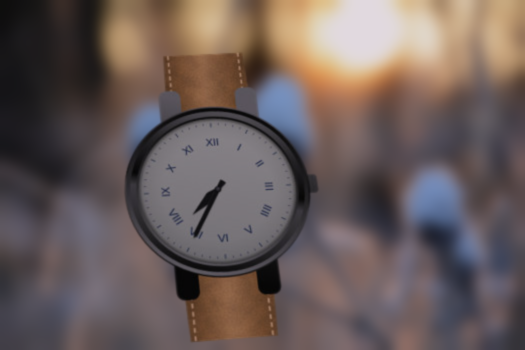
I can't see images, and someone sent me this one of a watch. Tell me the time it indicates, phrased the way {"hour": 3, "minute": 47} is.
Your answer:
{"hour": 7, "minute": 35}
